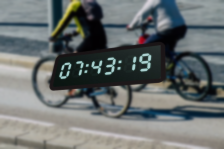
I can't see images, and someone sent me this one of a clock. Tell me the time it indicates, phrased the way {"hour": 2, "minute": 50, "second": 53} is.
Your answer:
{"hour": 7, "minute": 43, "second": 19}
